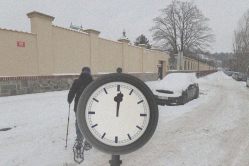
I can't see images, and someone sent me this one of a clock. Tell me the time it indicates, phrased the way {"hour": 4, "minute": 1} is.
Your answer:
{"hour": 12, "minute": 1}
